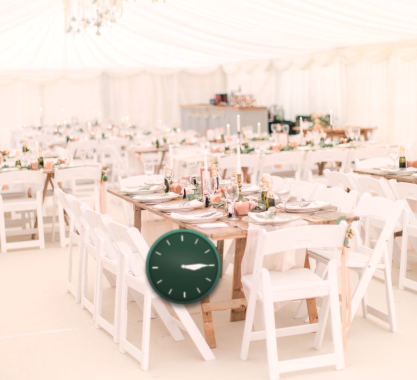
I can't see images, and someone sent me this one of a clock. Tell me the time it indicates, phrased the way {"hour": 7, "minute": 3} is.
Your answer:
{"hour": 3, "minute": 15}
